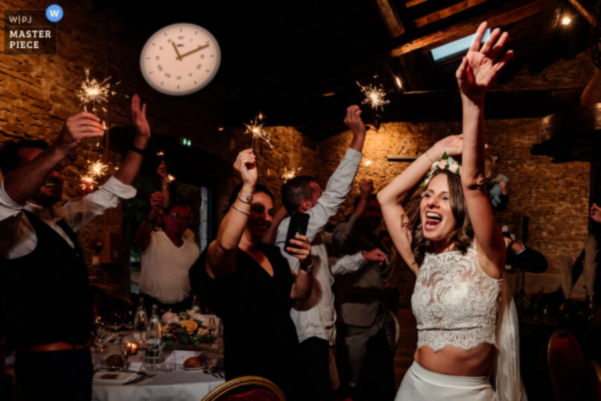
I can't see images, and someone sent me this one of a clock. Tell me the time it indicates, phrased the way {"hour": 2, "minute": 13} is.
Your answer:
{"hour": 11, "minute": 11}
